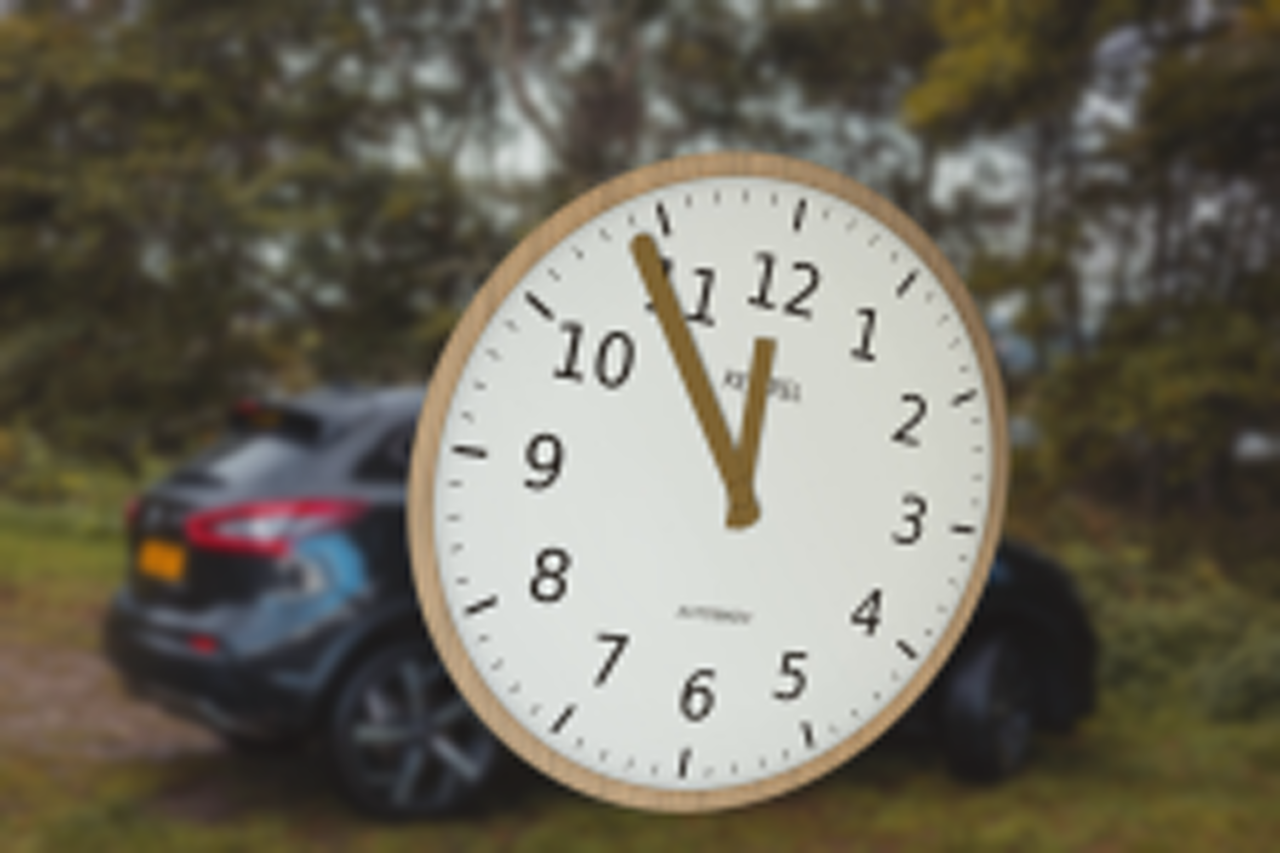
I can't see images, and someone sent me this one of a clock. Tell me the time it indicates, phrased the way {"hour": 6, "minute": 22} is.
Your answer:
{"hour": 11, "minute": 54}
